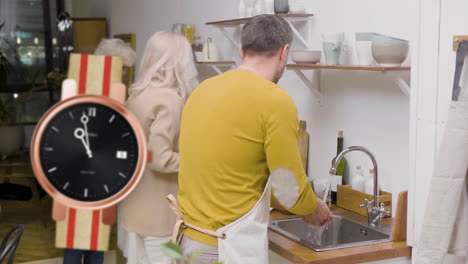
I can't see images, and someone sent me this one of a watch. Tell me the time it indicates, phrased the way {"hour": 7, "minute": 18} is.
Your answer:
{"hour": 10, "minute": 58}
